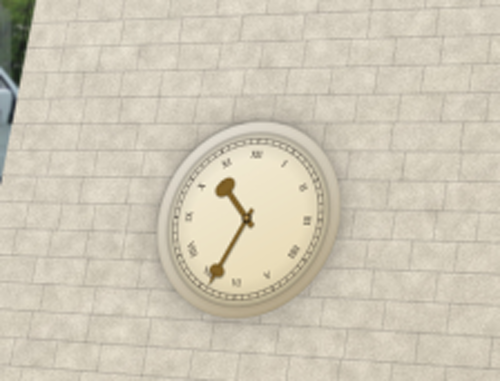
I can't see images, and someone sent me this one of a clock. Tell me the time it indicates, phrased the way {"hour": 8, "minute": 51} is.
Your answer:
{"hour": 10, "minute": 34}
